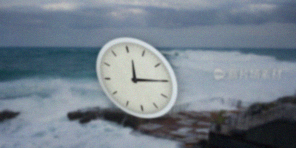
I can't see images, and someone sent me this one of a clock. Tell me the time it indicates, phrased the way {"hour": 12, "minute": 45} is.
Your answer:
{"hour": 12, "minute": 15}
